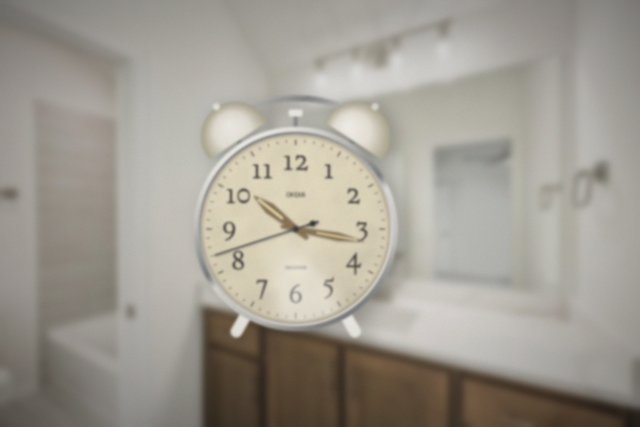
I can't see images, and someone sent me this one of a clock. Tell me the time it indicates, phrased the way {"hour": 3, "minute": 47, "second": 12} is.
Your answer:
{"hour": 10, "minute": 16, "second": 42}
